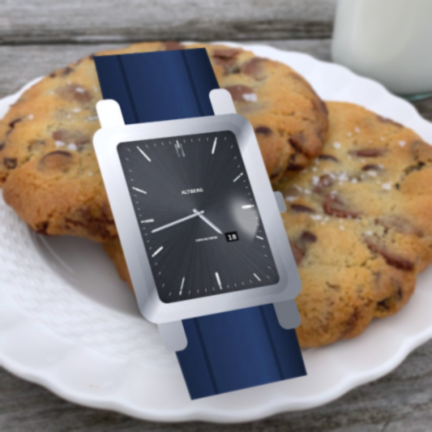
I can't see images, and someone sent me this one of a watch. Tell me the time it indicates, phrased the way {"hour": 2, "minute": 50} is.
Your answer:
{"hour": 4, "minute": 43}
